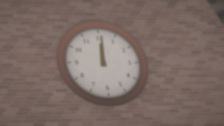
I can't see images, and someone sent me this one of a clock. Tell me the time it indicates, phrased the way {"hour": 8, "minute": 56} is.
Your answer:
{"hour": 12, "minute": 1}
